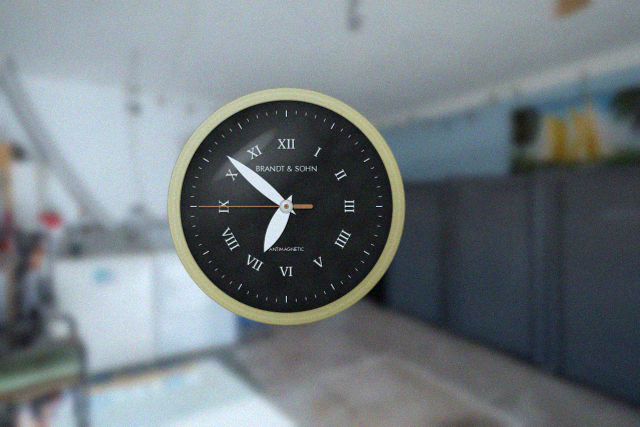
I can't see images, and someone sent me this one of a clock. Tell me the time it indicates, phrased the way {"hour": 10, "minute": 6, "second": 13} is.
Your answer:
{"hour": 6, "minute": 51, "second": 45}
